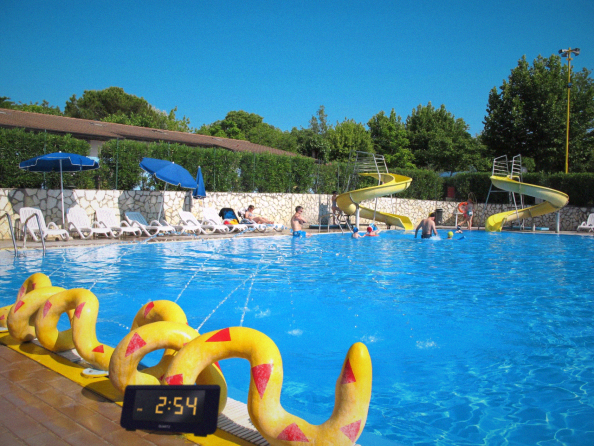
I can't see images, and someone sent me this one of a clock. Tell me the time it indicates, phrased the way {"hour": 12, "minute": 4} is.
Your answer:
{"hour": 2, "minute": 54}
